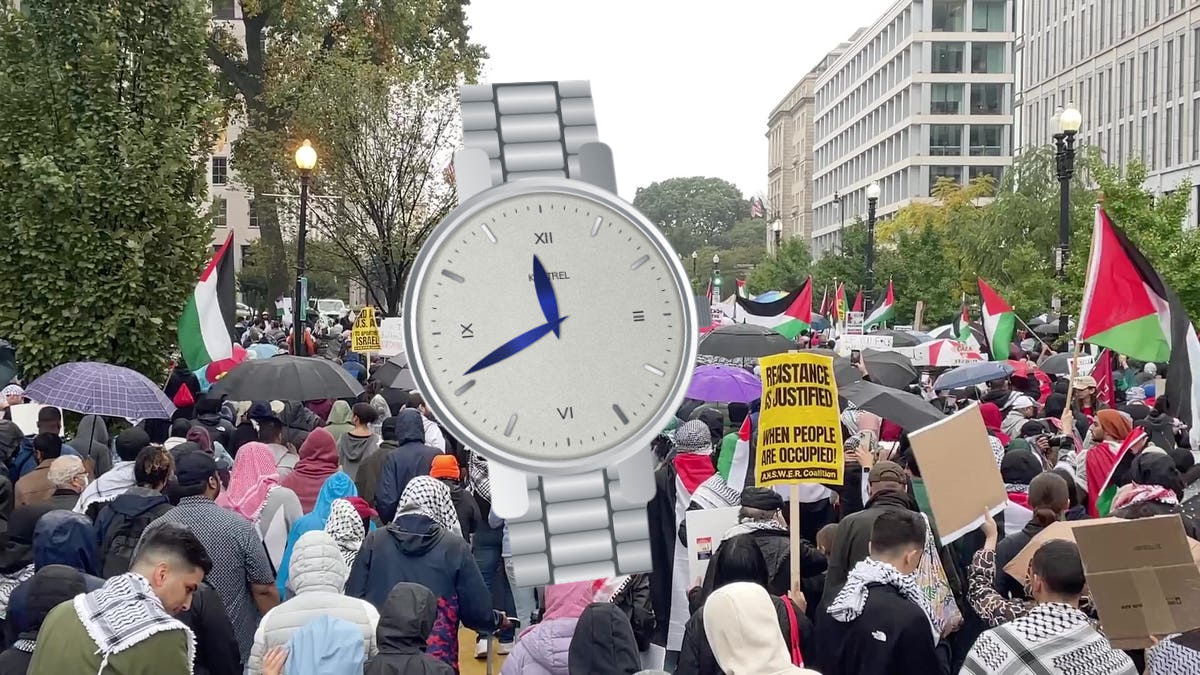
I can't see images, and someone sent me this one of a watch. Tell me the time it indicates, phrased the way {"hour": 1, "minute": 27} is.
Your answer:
{"hour": 11, "minute": 41}
